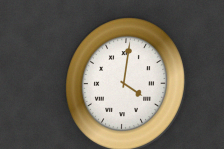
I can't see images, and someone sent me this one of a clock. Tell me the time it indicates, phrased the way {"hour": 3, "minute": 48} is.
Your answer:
{"hour": 4, "minute": 1}
